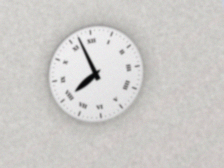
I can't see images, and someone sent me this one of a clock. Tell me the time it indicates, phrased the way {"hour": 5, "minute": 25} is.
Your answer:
{"hour": 7, "minute": 57}
